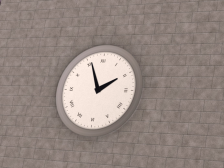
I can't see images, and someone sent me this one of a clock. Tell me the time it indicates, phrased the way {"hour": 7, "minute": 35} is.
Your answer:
{"hour": 1, "minute": 56}
